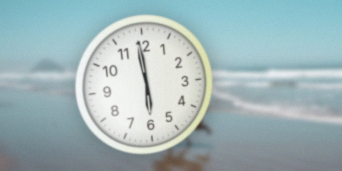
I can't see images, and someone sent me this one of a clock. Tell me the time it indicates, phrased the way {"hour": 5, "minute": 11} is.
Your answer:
{"hour": 5, "minute": 59}
